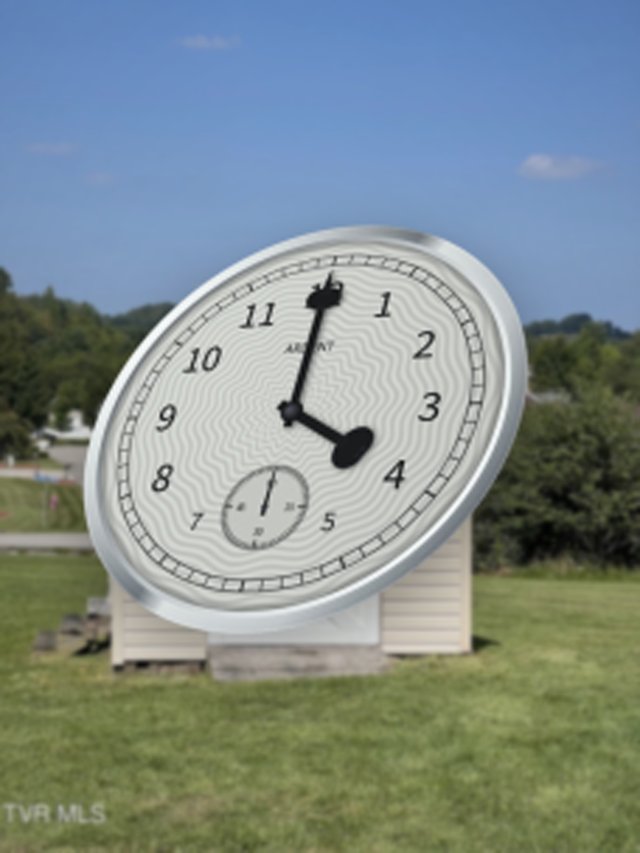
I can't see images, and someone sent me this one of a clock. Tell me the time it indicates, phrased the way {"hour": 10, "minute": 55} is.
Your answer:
{"hour": 4, "minute": 0}
